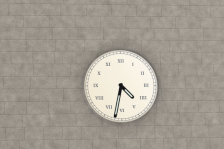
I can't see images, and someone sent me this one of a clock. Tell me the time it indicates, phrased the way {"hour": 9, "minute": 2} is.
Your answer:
{"hour": 4, "minute": 32}
